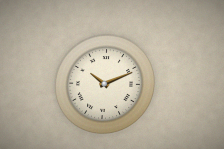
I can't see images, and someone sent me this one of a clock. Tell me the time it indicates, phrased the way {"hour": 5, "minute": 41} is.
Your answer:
{"hour": 10, "minute": 11}
